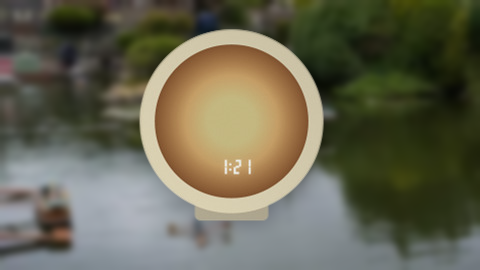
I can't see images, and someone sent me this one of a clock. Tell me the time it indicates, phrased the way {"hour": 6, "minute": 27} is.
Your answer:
{"hour": 1, "minute": 21}
